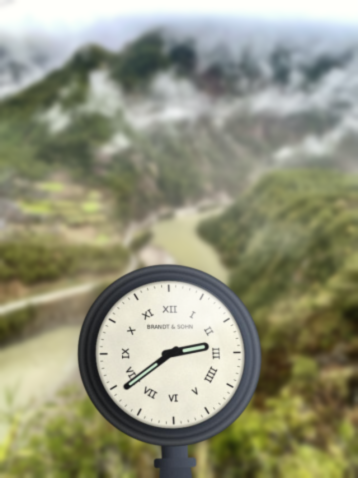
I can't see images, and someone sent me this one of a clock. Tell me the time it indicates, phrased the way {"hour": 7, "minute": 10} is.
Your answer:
{"hour": 2, "minute": 39}
